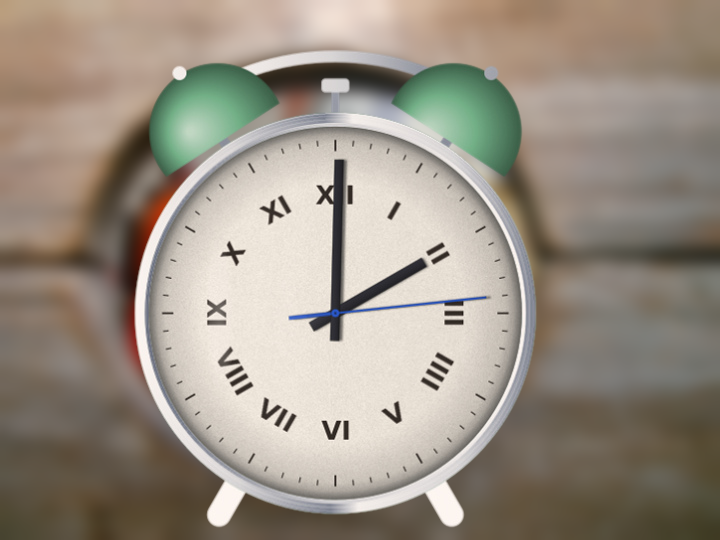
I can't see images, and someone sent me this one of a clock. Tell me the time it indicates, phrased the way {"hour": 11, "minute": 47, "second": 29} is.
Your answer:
{"hour": 2, "minute": 0, "second": 14}
